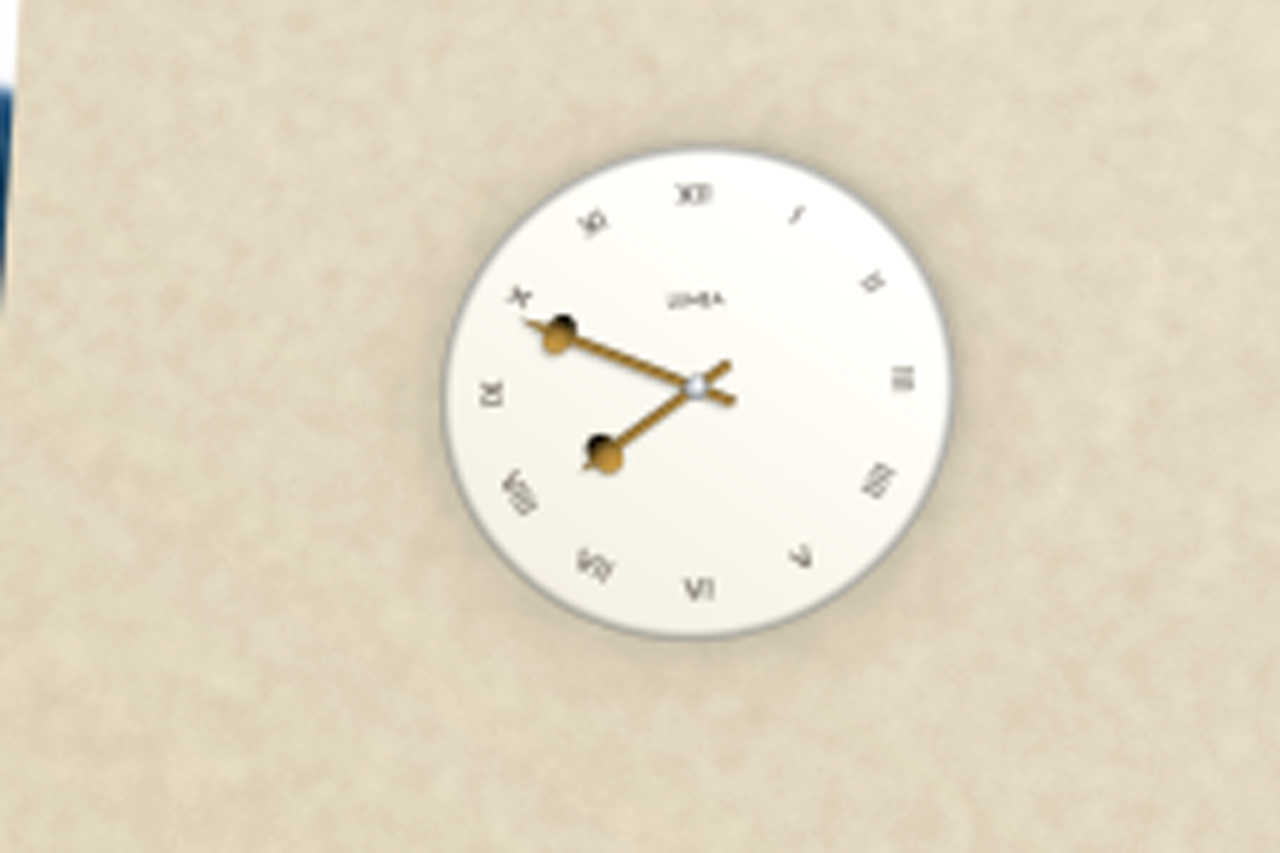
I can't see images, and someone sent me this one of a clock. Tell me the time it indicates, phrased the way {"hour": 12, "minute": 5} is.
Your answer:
{"hour": 7, "minute": 49}
